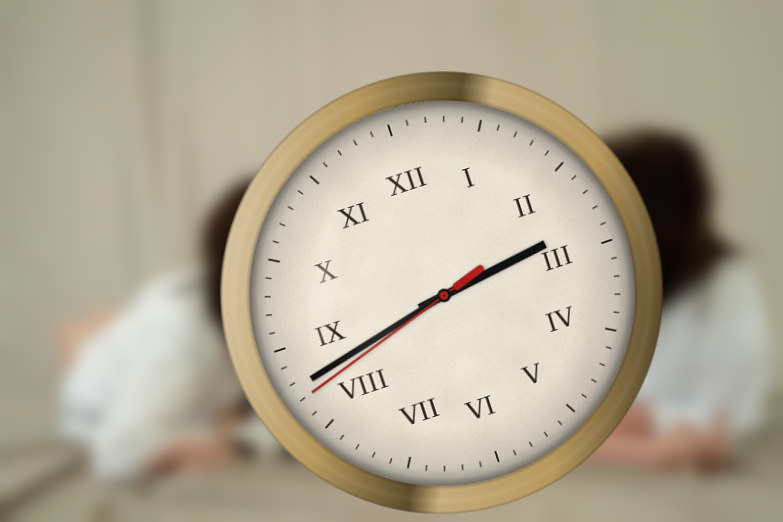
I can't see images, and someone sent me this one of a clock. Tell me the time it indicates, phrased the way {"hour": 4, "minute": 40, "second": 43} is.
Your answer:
{"hour": 2, "minute": 42, "second": 42}
